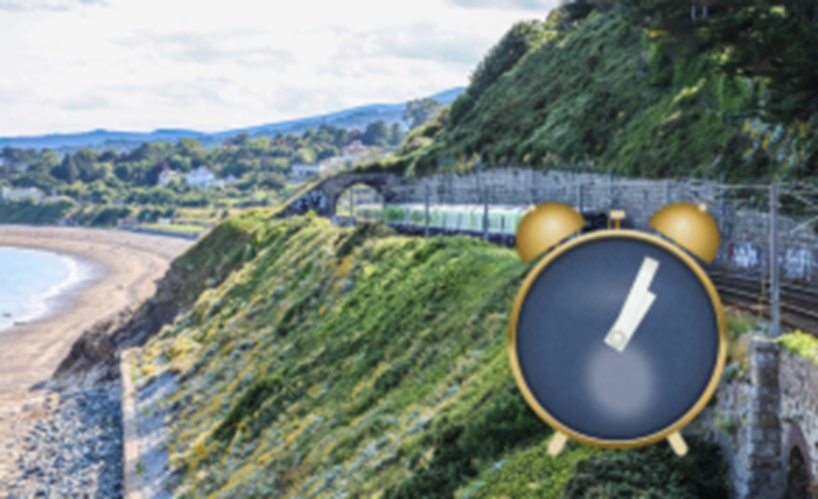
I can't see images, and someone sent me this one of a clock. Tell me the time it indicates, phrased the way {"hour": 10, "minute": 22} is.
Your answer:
{"hour": 1, "minute": 4}
